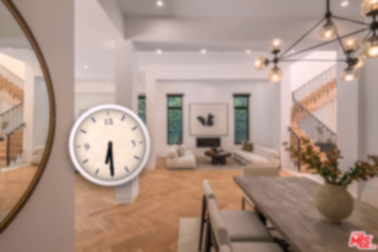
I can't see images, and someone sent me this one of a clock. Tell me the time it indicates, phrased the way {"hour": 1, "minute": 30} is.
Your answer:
{"hour": 6, "minute": 30}
